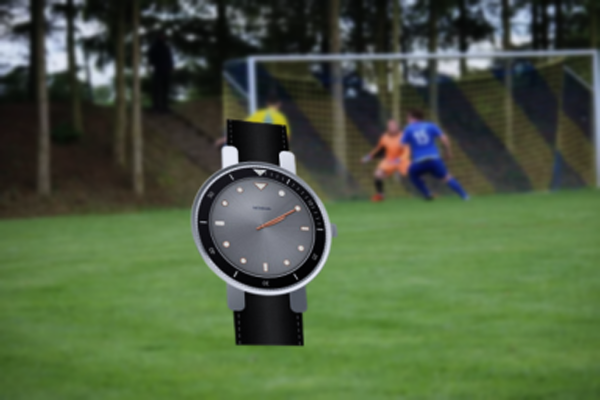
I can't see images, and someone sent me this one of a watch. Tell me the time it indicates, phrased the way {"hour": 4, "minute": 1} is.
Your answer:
{"hour": 2, "minute": 10}
